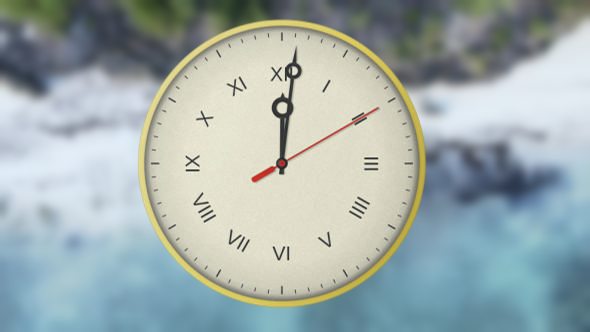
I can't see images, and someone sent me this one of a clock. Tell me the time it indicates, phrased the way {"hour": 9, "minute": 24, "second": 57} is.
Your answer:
{"hour": 12, "minute": 1, "second": 10}
